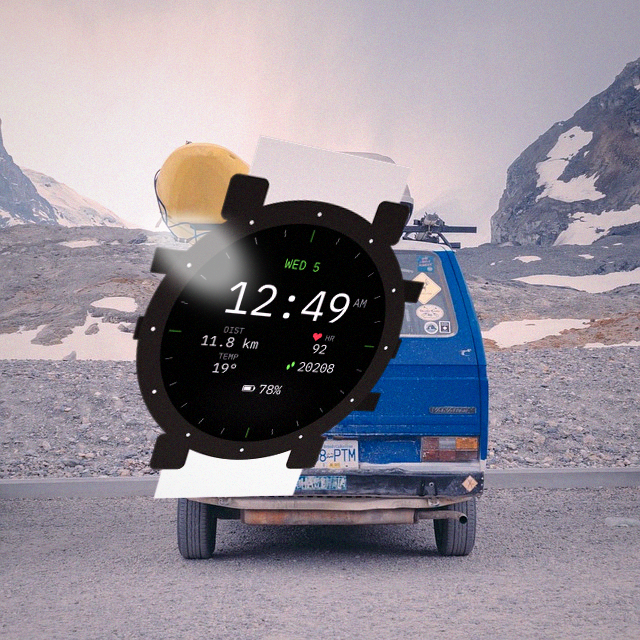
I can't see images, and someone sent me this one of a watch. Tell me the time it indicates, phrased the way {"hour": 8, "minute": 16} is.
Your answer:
{"hour": 12, "minute": 49}
